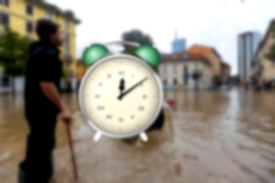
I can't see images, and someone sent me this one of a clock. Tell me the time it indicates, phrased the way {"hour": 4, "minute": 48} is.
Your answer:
{"hour": 12, "minute": 9}
